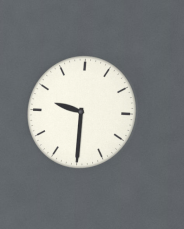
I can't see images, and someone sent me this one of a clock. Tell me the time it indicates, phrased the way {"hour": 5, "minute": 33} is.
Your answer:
{"hour": 9, "minute": 30}
